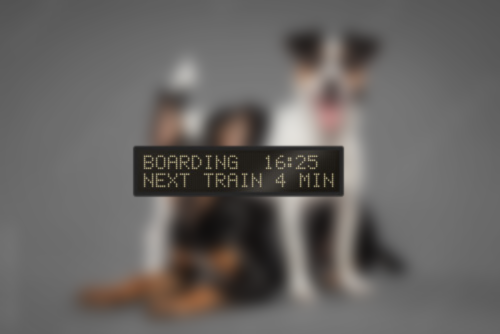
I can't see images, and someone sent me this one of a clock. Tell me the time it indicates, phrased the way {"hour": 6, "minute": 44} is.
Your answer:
{"hour": 16, "minute": 25}
